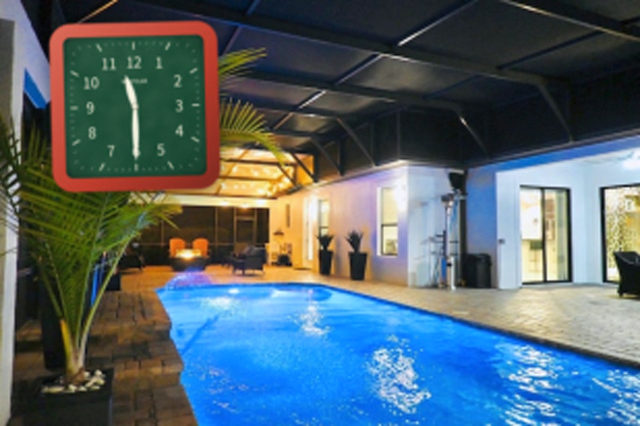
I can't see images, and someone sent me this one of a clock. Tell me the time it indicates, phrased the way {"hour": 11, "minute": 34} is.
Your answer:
{"hour": 11, "minute": 30}
